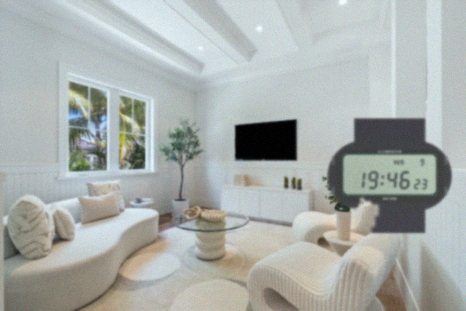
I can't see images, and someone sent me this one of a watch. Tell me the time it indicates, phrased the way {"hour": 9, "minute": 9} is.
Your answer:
{"hour": 19, "minute": 46}
